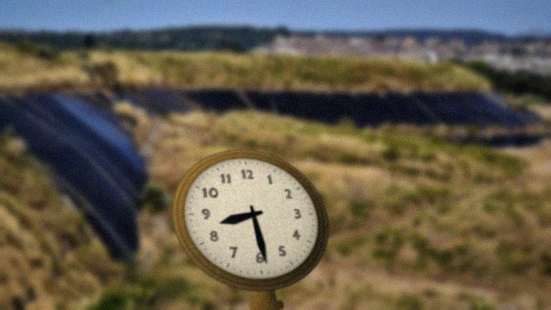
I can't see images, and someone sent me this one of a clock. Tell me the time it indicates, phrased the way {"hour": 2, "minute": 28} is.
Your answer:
{"hour": 8, "minute": 29}
